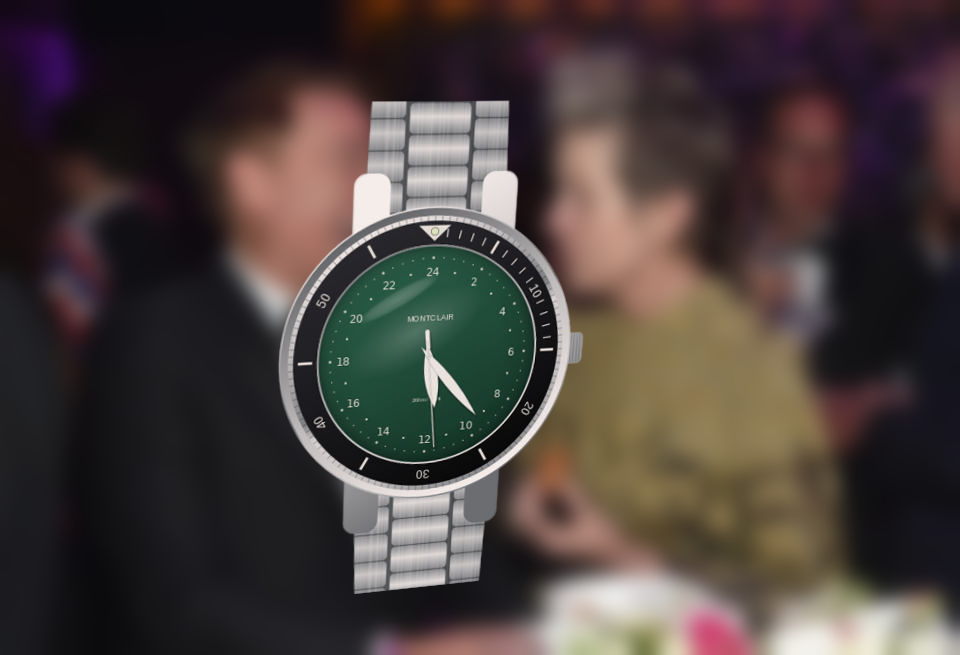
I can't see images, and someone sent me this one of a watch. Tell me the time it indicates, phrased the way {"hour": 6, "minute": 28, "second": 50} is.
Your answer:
{"hour": 11, "minute": 23, "second": 29}
